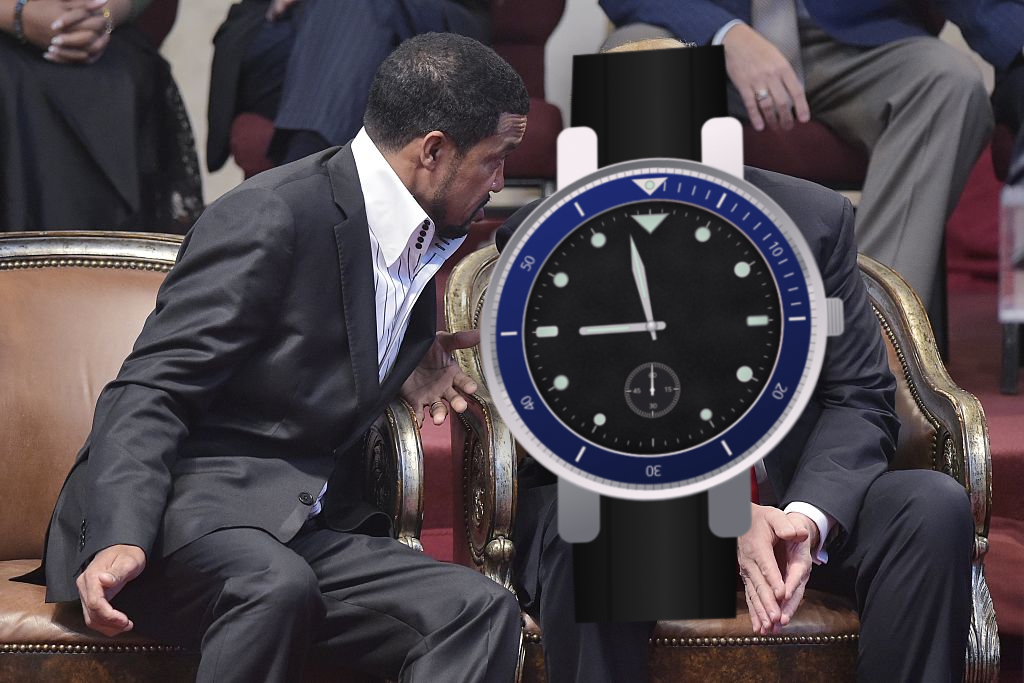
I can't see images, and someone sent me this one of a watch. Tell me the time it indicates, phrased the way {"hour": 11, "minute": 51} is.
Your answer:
{"hour": 8, "minute": 58}
